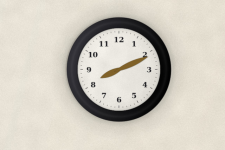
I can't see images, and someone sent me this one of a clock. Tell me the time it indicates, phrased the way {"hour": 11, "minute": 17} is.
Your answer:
{"hour": 8, "minute": 11}
